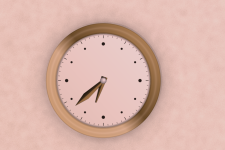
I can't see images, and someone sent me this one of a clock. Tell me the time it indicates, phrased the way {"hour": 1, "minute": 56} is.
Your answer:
{"hour": 6, "minute": 38}
